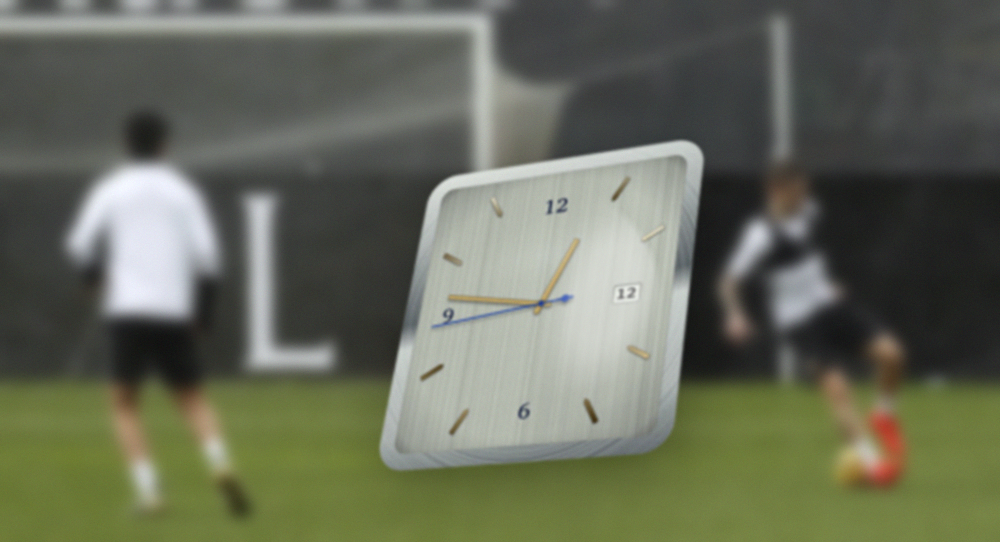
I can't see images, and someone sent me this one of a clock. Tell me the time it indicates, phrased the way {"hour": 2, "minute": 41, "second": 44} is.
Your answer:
{"hour": 12, "minute": 46, "second": 44}
